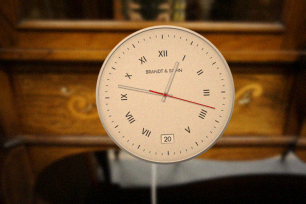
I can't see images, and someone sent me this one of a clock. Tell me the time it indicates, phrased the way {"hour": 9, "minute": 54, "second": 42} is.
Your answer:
{"hour": 12, "minute": 47, "second": 18}
